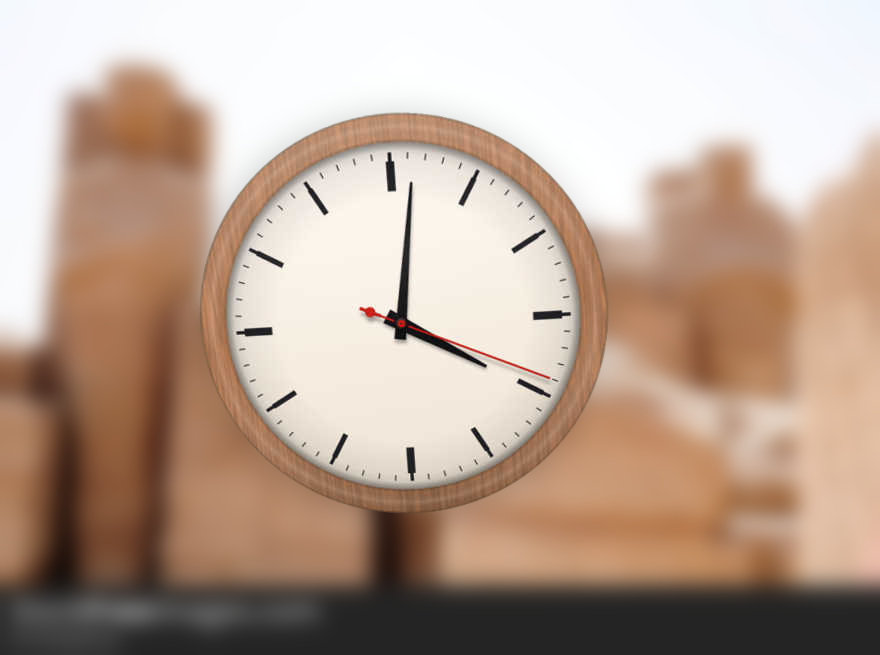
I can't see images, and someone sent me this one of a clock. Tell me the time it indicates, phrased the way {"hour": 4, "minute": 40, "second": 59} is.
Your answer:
{"hour": 4, "minute": 1, "second": 19}
